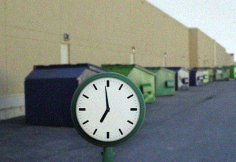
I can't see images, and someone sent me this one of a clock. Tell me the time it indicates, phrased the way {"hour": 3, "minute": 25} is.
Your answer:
{"hour": 6, "minute": 59}
